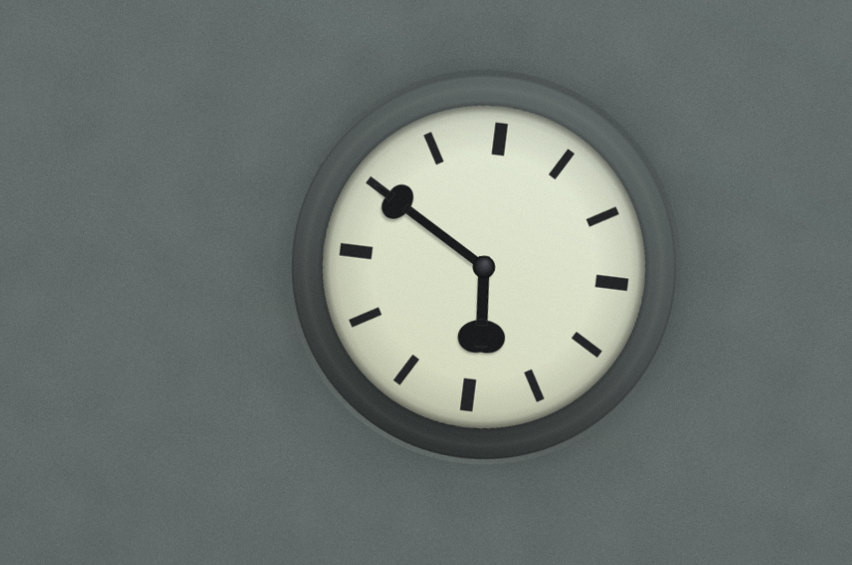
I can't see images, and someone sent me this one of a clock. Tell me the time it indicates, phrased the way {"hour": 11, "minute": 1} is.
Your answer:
{"hour": 5, "minute": 50}
